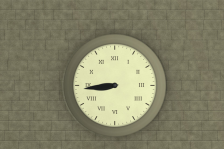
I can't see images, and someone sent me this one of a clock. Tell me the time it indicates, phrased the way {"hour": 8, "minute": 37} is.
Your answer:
{"hour": 8, "minute": 44}
